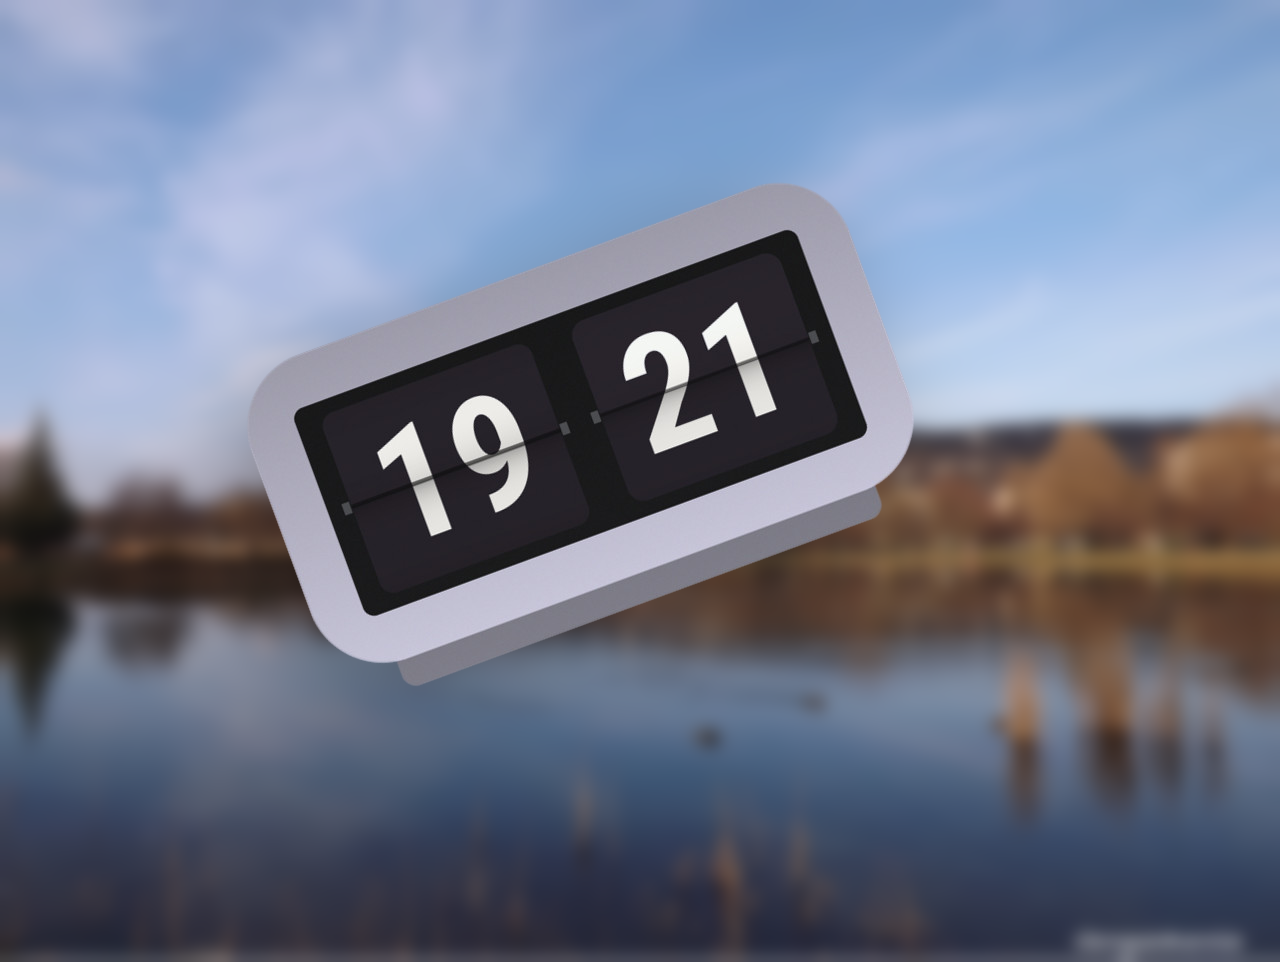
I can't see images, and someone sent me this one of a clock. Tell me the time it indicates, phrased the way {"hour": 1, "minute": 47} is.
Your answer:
{"hour": 19, "minute": 21}
